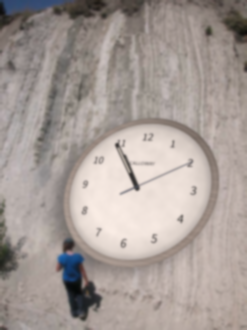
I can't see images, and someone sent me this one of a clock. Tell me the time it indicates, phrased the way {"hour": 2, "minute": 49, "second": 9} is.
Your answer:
{"hour": 10, "minute": 54, "second": 10}
